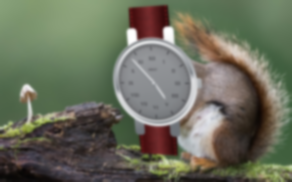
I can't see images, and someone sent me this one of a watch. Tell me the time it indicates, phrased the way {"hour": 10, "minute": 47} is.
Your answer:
{"hour": 4, "minute": 53}
